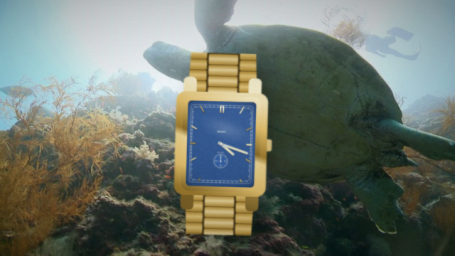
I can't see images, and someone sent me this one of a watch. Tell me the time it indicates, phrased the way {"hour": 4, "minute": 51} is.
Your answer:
{"hour": 4, "minute": 18}
